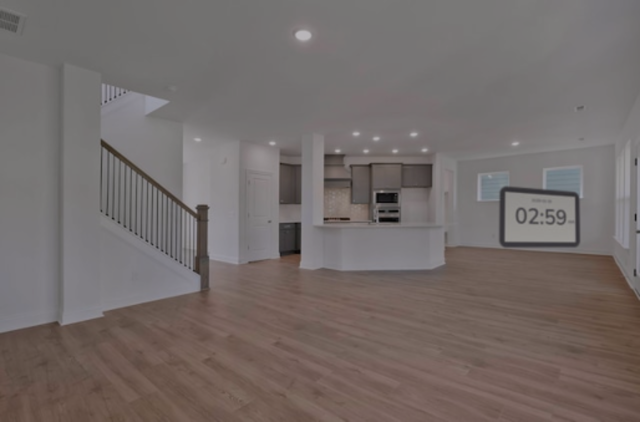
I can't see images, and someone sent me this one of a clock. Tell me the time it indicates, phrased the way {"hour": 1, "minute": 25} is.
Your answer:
{"hour": 2, "minute": 59}
